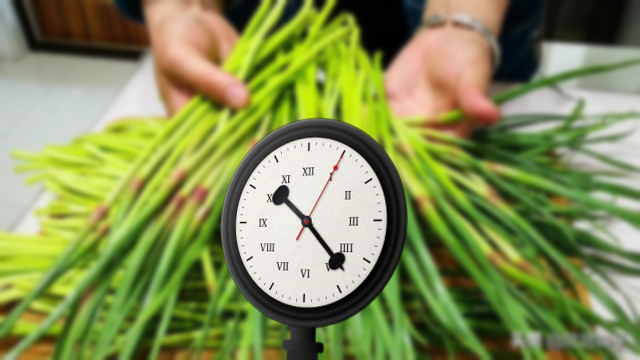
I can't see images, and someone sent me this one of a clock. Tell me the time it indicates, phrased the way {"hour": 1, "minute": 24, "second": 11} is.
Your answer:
{"hour": 10, "minute": 23, "second": 5}
